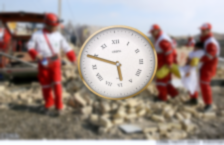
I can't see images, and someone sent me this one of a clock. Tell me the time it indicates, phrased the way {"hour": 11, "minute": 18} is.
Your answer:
{"hour": 5, "minute": 49}
